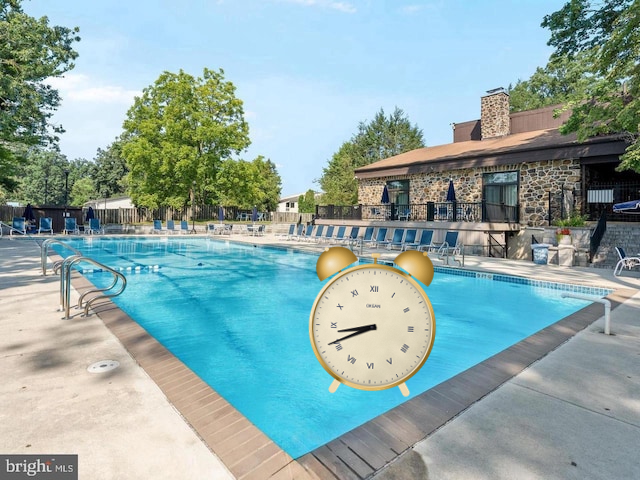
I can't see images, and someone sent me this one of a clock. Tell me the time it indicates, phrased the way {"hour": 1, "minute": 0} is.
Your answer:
{"hour": 8, "minute": 41}
